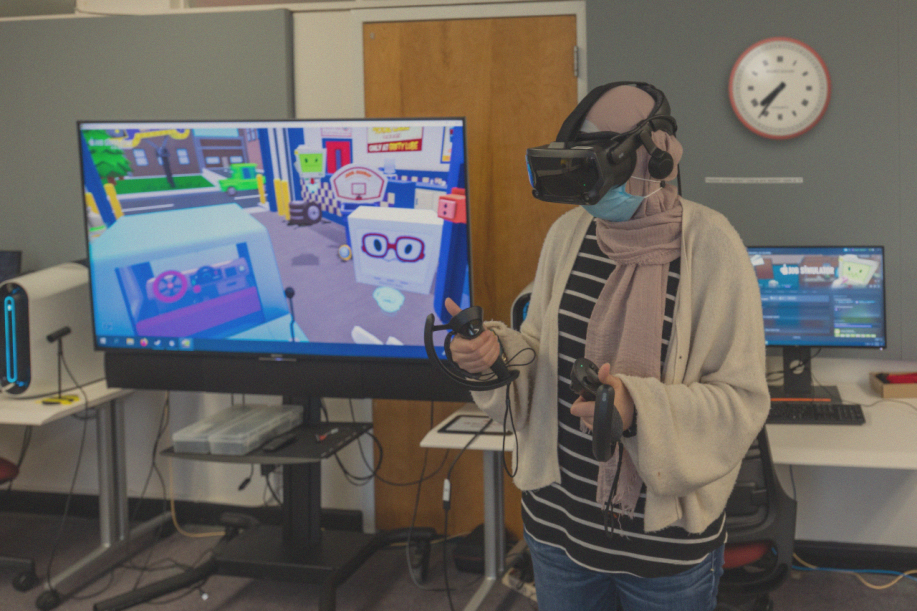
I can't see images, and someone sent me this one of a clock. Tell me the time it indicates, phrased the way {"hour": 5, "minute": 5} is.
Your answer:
{"hour": 7, "minute": 36}
